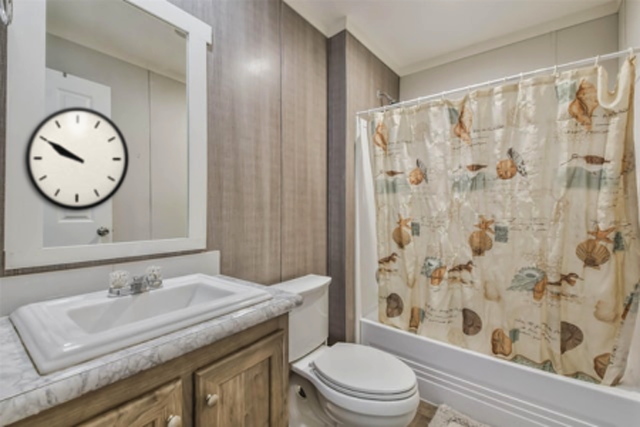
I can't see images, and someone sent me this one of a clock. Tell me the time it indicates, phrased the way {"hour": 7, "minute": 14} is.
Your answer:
{"hour": 9, "minute": 50}
